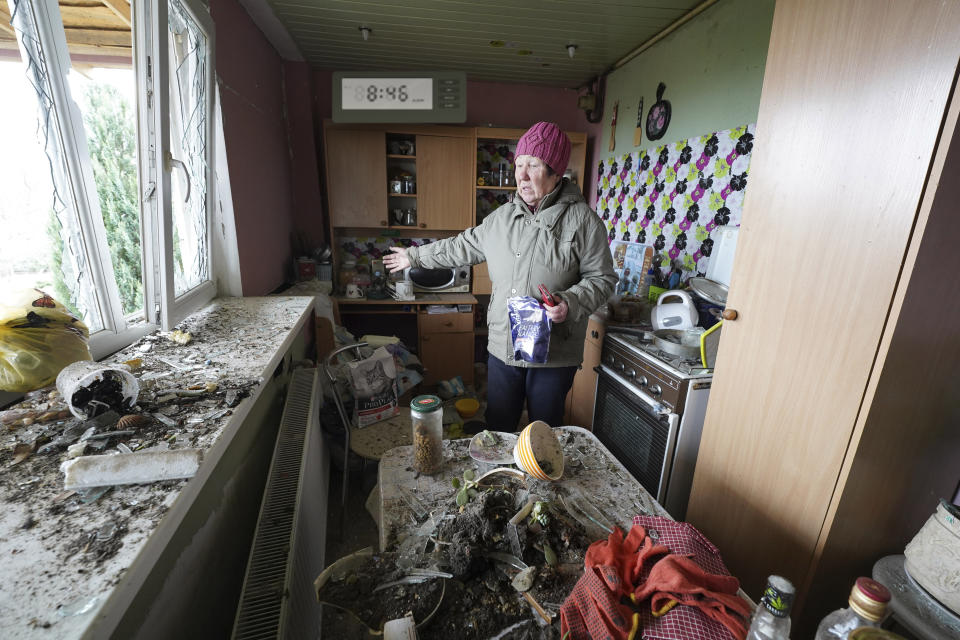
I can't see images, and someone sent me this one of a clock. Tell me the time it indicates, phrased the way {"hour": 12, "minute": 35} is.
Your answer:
{"hour": 8, "minute": 46}
